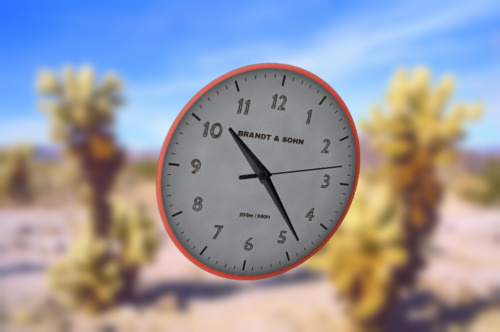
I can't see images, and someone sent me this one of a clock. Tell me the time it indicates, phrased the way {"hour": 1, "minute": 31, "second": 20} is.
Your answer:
{"hour": 10, "minute": 23, "second": 13}
